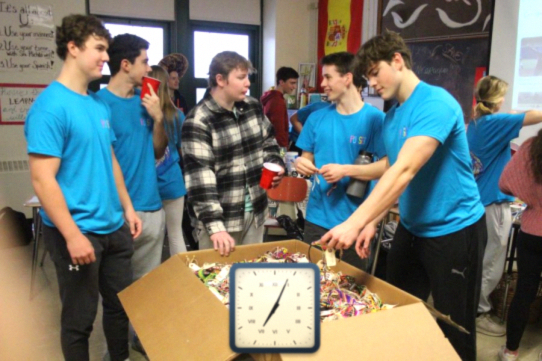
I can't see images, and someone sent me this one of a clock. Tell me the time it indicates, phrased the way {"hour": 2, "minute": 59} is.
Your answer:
{"hour": 7, "minute": 4}
